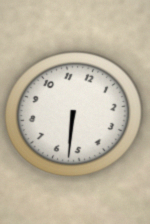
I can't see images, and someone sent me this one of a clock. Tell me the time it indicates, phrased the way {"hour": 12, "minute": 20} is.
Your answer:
{"hour": 5, "minute": 27}
